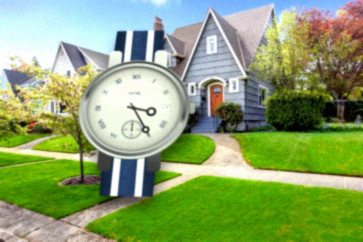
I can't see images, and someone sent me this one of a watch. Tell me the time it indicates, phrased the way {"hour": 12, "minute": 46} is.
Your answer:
{"hour": 3, "minute": 25}
